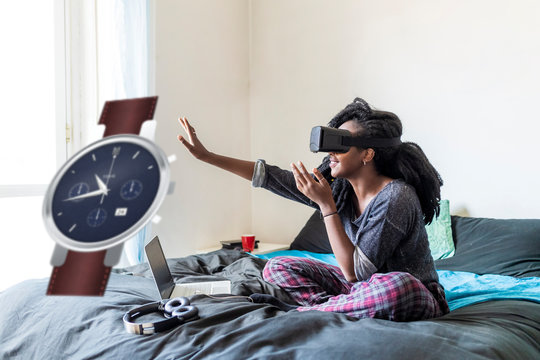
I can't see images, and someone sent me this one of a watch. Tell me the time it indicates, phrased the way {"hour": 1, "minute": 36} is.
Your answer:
{"hour": 10, "minute": 43}
